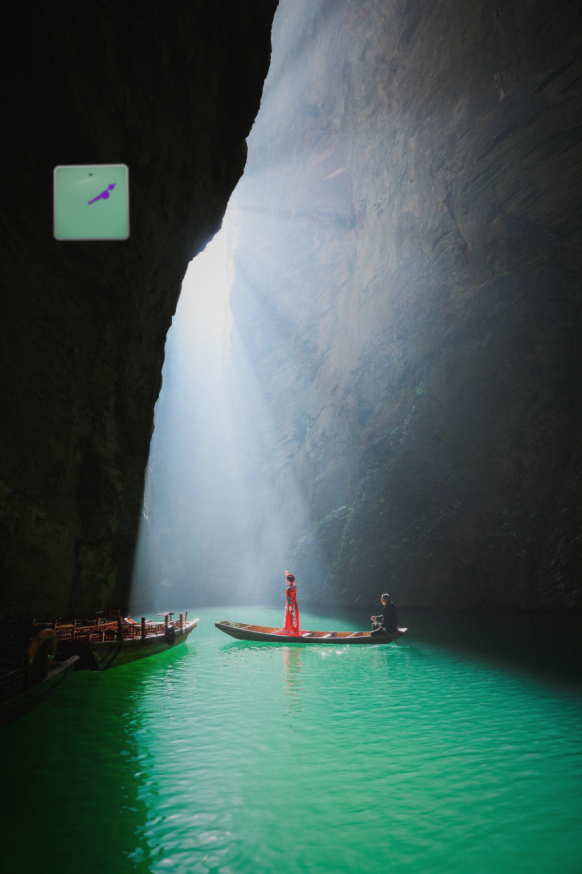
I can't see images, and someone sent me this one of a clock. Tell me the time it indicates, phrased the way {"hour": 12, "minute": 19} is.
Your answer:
{"hour": 2, "minute": 9}
